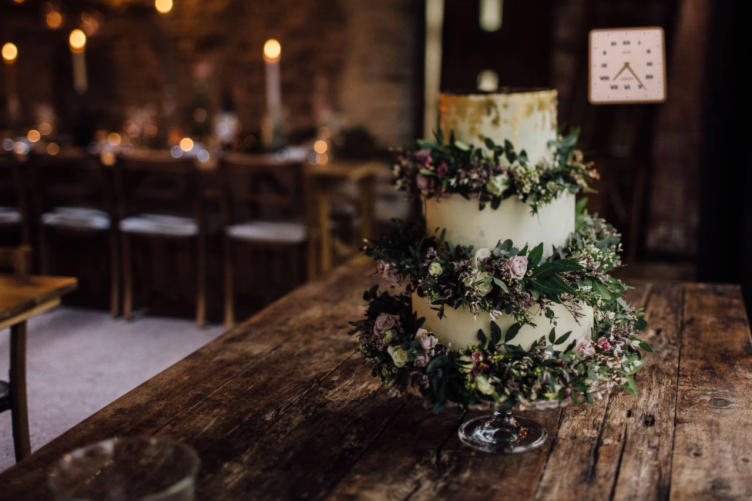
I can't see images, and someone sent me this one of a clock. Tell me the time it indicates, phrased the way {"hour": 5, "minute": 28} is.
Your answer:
{"hour": 7, "minute": 24}
